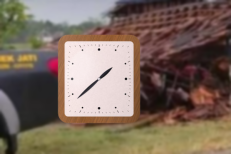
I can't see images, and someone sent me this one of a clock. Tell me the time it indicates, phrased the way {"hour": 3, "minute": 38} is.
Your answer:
{"hour": 1, "minute": 38}
